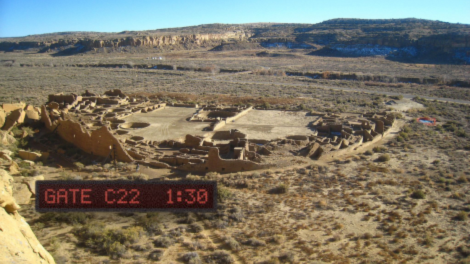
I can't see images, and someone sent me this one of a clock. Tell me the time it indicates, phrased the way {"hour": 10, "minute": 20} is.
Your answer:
{"hour": 1, "minute": 30}
